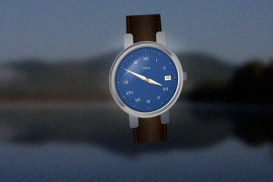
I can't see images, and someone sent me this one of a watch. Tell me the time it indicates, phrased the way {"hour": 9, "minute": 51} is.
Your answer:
{"hour": 3, "minute": 50}
